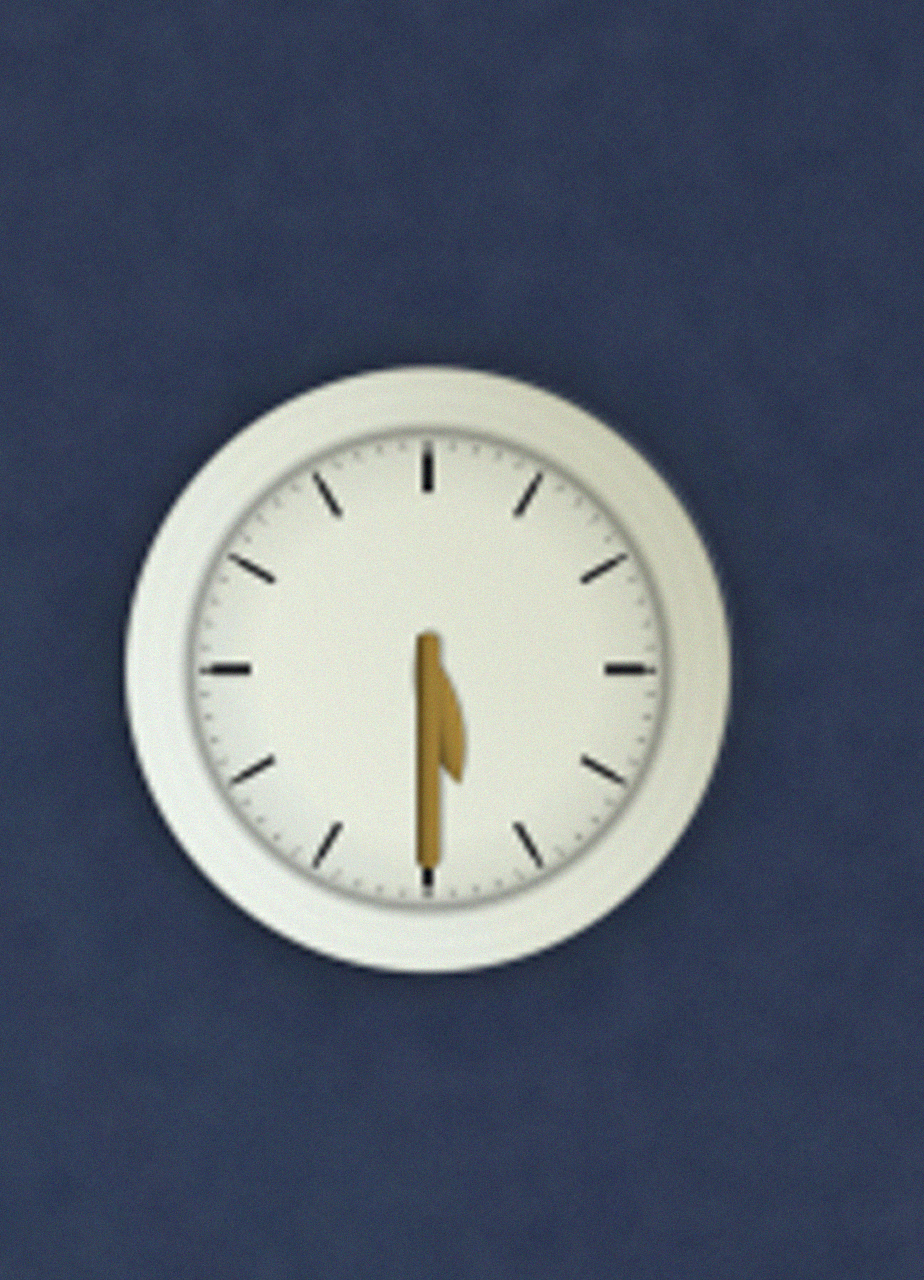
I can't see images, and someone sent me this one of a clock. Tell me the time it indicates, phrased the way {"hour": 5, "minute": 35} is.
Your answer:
{"hour": 5, "minute": 30}
